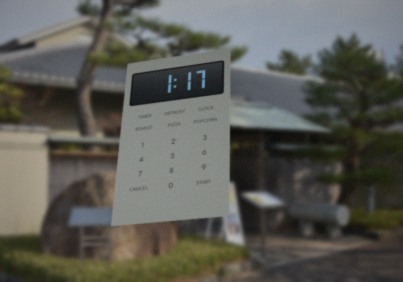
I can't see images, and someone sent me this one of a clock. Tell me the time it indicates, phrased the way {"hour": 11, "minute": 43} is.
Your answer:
{"hour": 1, "minute": 17}
